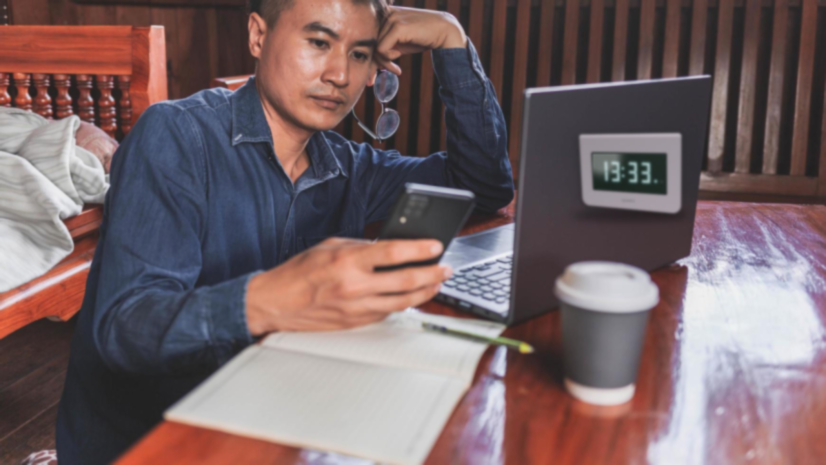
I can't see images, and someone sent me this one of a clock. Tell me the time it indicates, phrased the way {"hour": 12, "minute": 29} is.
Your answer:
{"hour": 13, "minute": 33}
